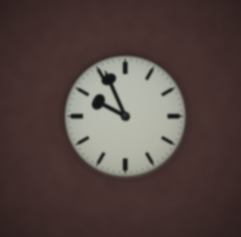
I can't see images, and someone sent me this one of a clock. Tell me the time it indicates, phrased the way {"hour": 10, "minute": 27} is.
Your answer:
{"hour": 9, "minute": 56}
